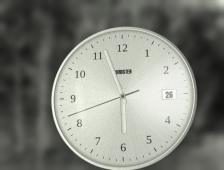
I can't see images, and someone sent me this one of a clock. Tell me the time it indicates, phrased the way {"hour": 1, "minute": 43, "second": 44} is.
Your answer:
{"hour": 5, "minute": 56, "second": 42}
